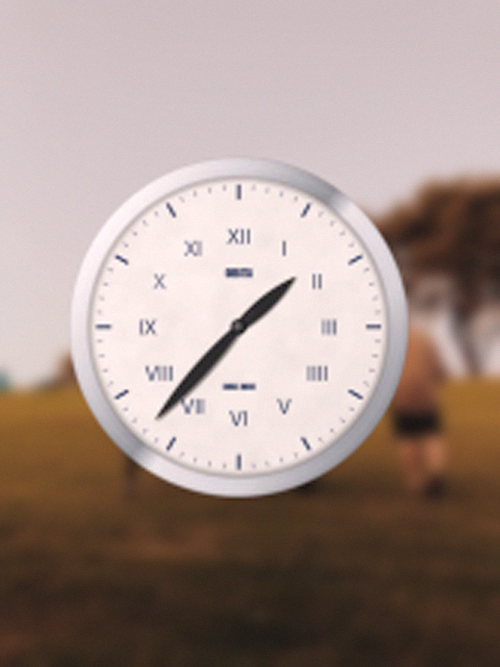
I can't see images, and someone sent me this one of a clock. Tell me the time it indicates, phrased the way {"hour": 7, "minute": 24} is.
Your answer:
{"hour": 1, "minute": 37}
